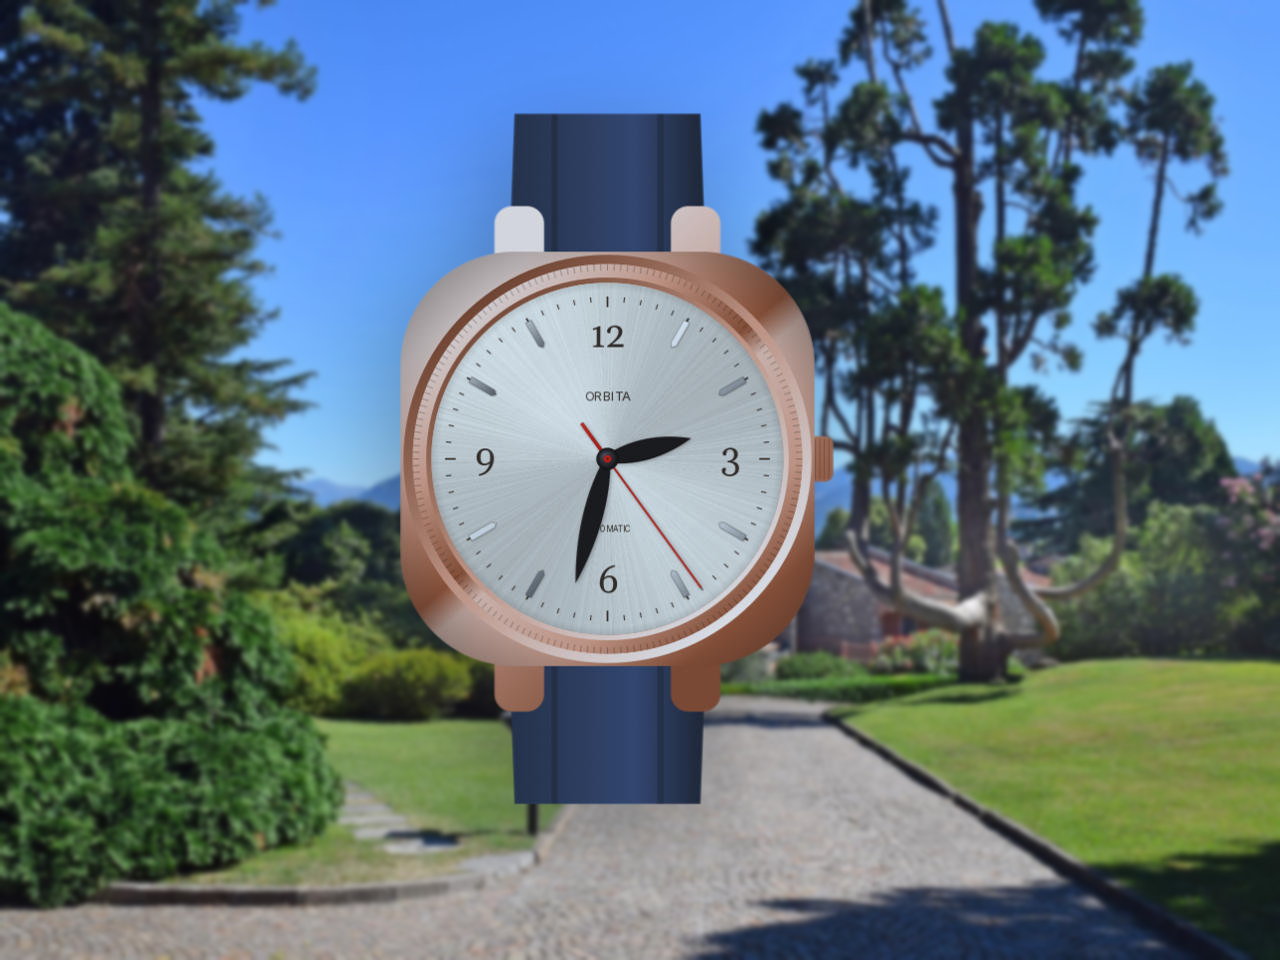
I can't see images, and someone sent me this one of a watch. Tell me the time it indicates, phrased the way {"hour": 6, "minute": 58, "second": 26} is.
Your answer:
{"hour": 2, "minute": 32, "second": 24}
